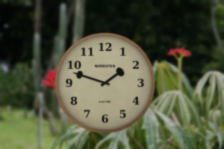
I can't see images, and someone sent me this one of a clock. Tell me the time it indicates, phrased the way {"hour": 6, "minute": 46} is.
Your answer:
{"hour": 1, "minute": 48}
